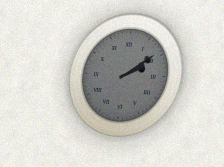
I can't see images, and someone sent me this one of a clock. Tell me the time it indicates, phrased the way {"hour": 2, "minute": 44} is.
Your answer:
{"hour": 2, "minute": 9}
